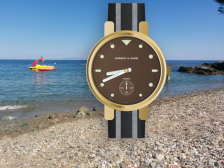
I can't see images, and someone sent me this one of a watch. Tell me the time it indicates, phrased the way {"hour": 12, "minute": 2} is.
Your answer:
{"hour": 8, "minute": 41}
